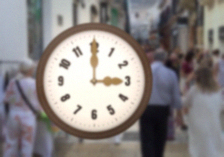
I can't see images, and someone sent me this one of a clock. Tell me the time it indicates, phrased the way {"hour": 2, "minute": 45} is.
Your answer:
{"hour": 3, "minute": 0}
